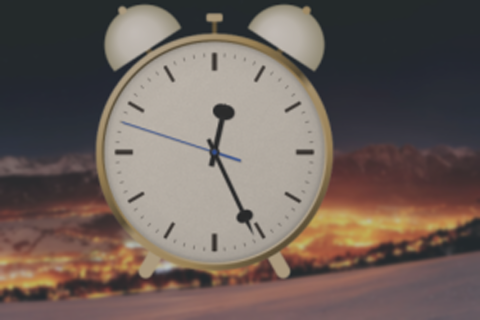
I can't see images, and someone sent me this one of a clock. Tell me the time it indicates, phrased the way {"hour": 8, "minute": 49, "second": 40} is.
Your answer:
{"hour": 12, "minute": 25, "second": 48}
